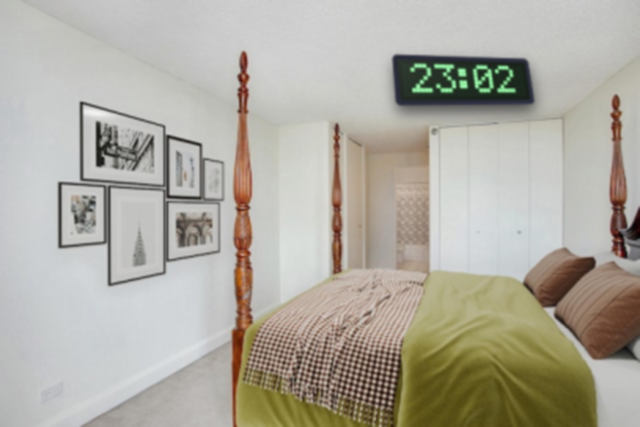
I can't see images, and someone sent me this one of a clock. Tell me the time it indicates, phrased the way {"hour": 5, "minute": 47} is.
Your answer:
{"hour": 23, "minute": 2}
